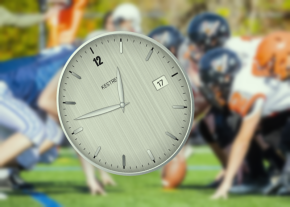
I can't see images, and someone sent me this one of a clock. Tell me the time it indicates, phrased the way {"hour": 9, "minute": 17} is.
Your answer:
{"hour": 12, "minute": 47}
